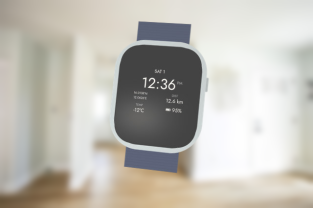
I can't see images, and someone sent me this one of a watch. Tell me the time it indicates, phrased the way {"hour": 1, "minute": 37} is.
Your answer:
{"hour": 12, "minute": 36}
